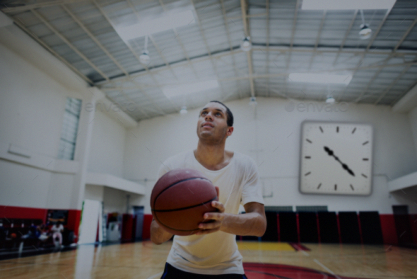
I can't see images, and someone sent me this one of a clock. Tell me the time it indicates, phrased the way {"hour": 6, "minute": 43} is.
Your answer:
{"hour": 10, "minute": 22}
